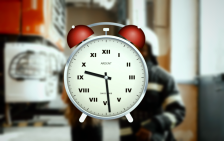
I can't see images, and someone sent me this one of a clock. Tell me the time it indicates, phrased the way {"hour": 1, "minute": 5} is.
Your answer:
{"hour": 9, "minute": 29}
